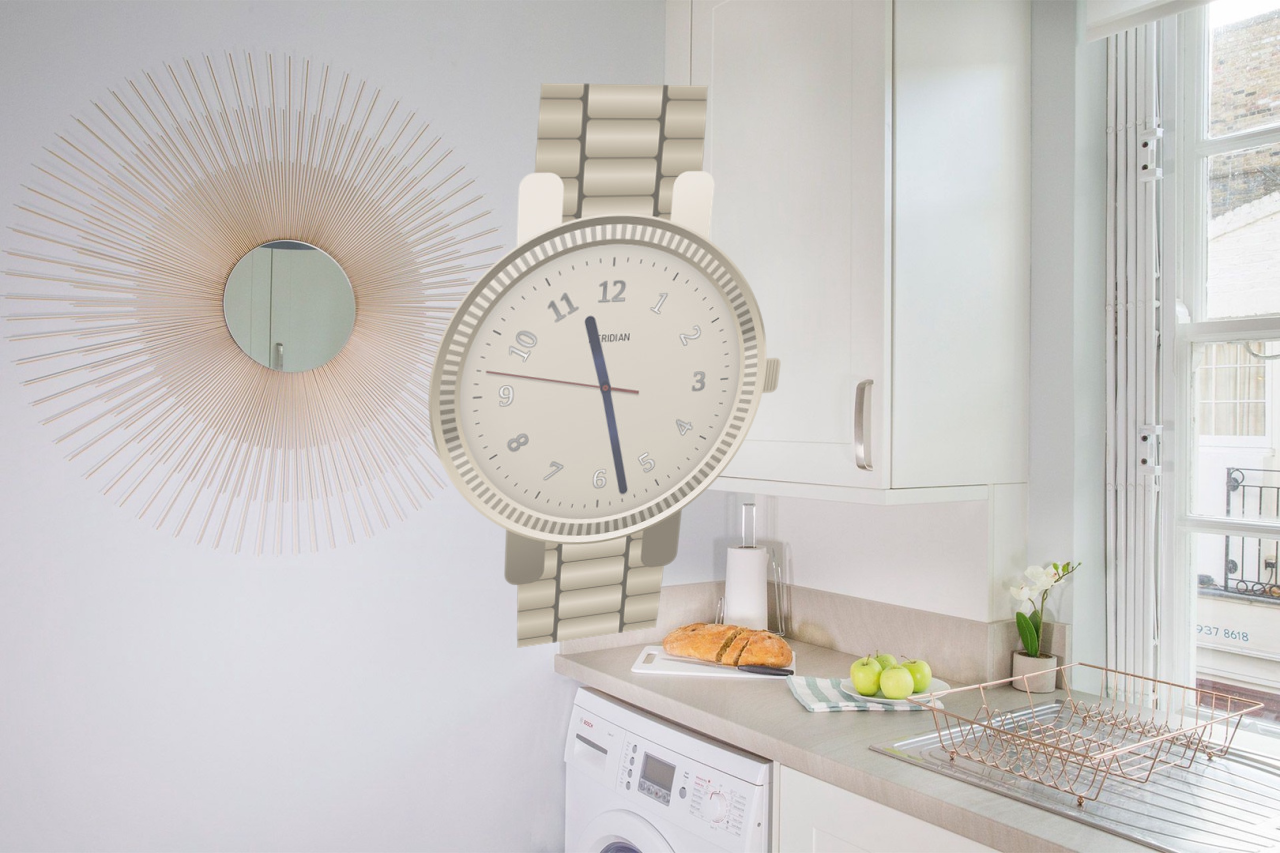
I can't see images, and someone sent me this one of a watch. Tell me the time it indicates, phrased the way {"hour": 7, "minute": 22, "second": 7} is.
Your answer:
{"hour": 11, "minute": 27, "second": 47}
